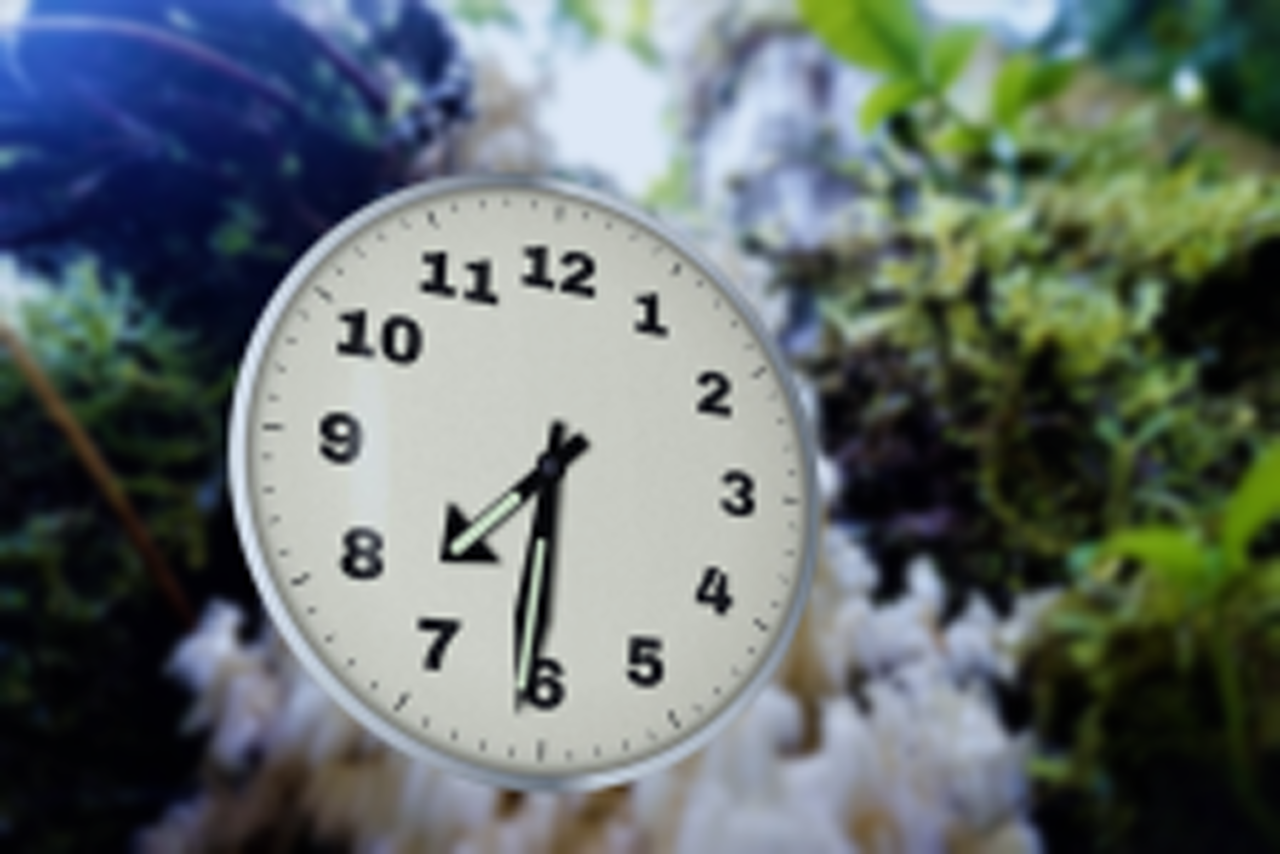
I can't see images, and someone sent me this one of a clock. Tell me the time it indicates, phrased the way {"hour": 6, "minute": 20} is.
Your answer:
{"hour": 7, "minute": 31}
